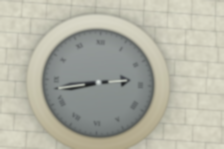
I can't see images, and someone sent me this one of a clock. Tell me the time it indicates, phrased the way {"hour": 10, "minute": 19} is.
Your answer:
{"hour": 2, "minute": 43}
